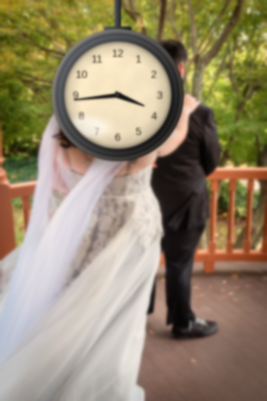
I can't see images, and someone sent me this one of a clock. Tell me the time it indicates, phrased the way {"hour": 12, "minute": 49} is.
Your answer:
{"hour": 3, "minute": 44}
